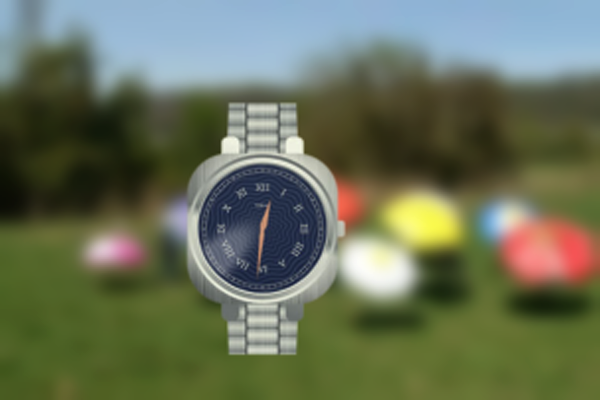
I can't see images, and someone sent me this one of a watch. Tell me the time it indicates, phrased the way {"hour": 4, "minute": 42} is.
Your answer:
{"hour": 12, "minute": 31}
